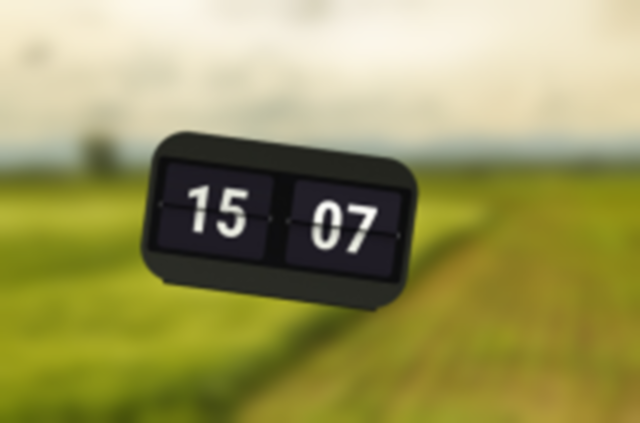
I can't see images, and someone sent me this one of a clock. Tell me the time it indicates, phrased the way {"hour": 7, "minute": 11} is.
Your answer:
{"hour": 15, "minute": 7}
